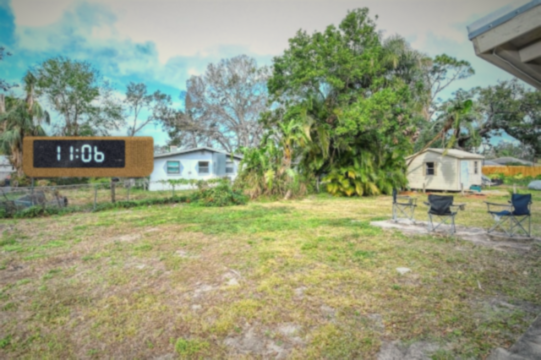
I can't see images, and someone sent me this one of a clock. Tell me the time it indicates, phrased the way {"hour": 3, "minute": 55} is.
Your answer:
{"hour": 11, "minute": 6}
